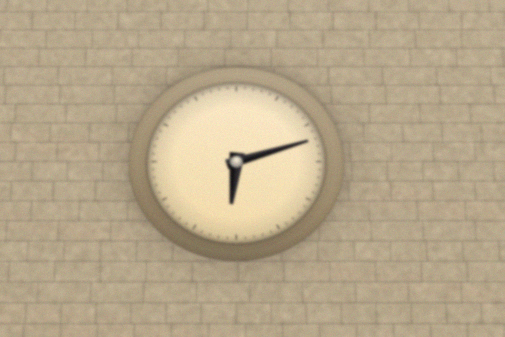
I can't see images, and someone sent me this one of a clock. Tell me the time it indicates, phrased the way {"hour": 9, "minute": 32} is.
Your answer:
{"hour": 6, "minute": 12}
